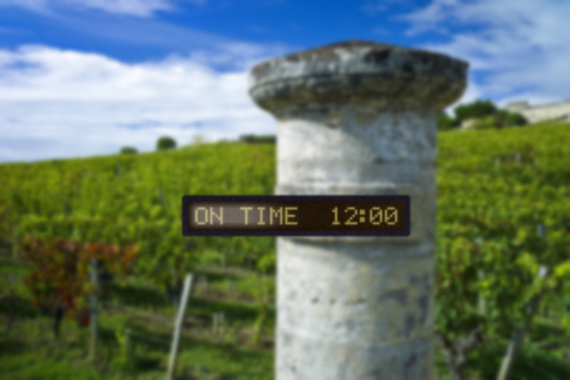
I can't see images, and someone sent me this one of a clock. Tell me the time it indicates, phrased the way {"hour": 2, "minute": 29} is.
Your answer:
{"hour": 12, "minute": 0}
